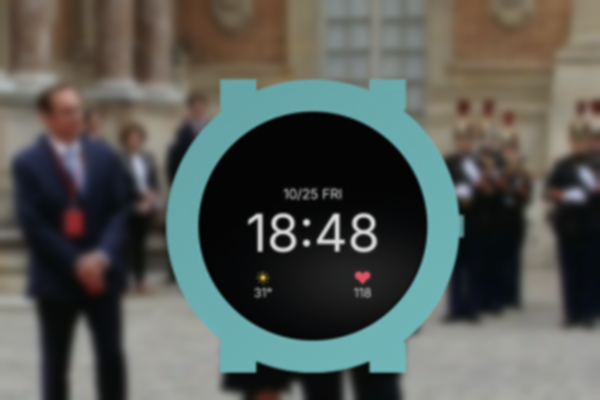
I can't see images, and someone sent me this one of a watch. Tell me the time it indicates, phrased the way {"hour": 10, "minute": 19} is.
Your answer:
{"hour": 18, "minute": 48}
